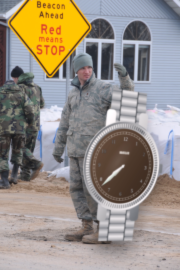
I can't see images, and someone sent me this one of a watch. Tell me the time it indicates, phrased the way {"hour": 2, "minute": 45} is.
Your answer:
{"hour": 7, "minute": 38}
